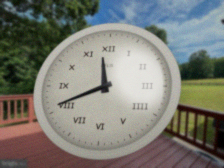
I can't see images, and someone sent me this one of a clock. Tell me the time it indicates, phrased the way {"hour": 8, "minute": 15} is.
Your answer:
{"hour": 11, "minute": 41}
